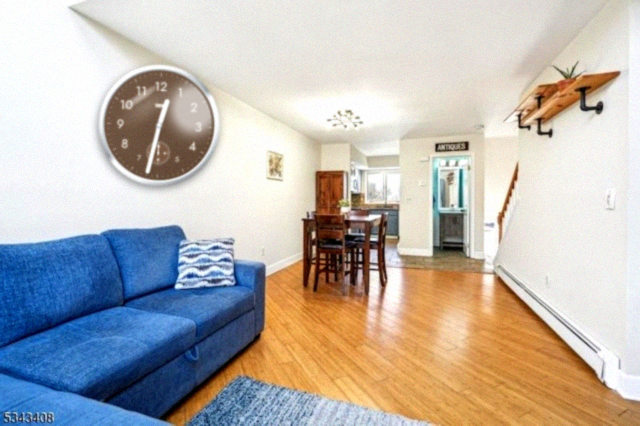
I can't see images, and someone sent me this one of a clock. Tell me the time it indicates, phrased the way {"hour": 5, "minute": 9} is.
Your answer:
{"hour": 12, "minute": 32}
